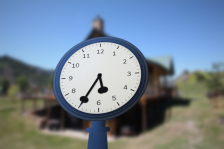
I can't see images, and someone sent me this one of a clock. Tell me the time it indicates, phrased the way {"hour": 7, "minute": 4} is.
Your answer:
{"hour": 5, "minute": 35}
